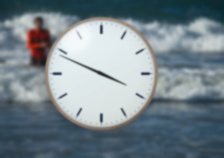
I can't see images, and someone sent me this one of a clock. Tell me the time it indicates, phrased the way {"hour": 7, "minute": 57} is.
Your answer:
{"hour": 3, "minute": 49}
